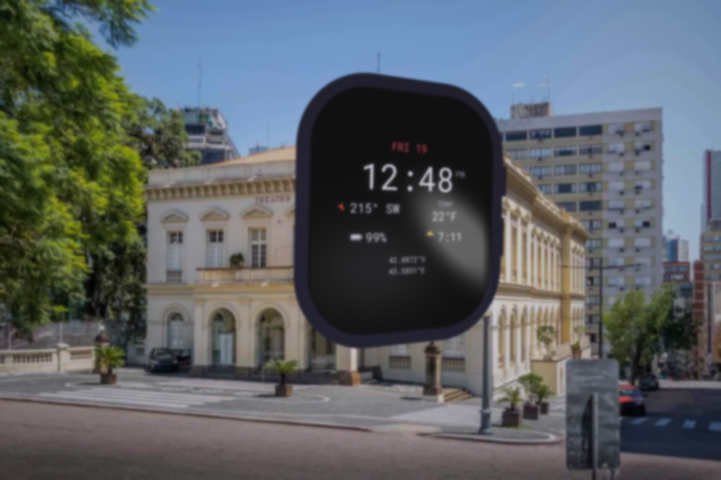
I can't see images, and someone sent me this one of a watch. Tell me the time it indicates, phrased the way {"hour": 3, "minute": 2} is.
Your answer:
{"hour": 12, "minute": 48}
